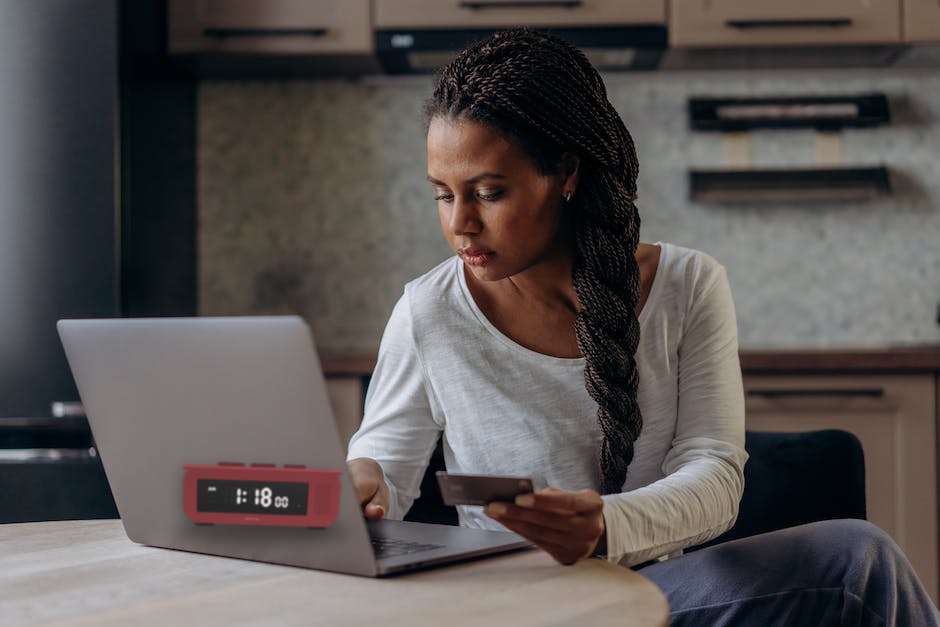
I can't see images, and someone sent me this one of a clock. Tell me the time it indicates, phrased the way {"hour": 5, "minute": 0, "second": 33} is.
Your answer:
{"hour": 1, "minute": 18, "second": 0}
